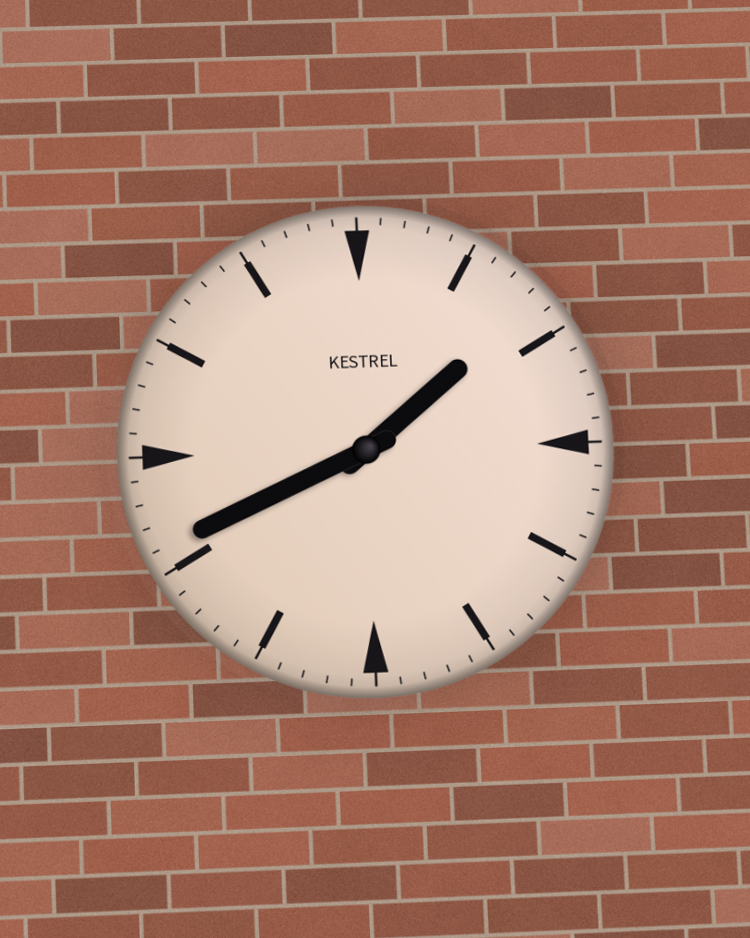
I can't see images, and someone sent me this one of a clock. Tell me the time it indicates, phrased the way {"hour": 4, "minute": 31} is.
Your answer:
{"hour": 1, "minute": 41}
